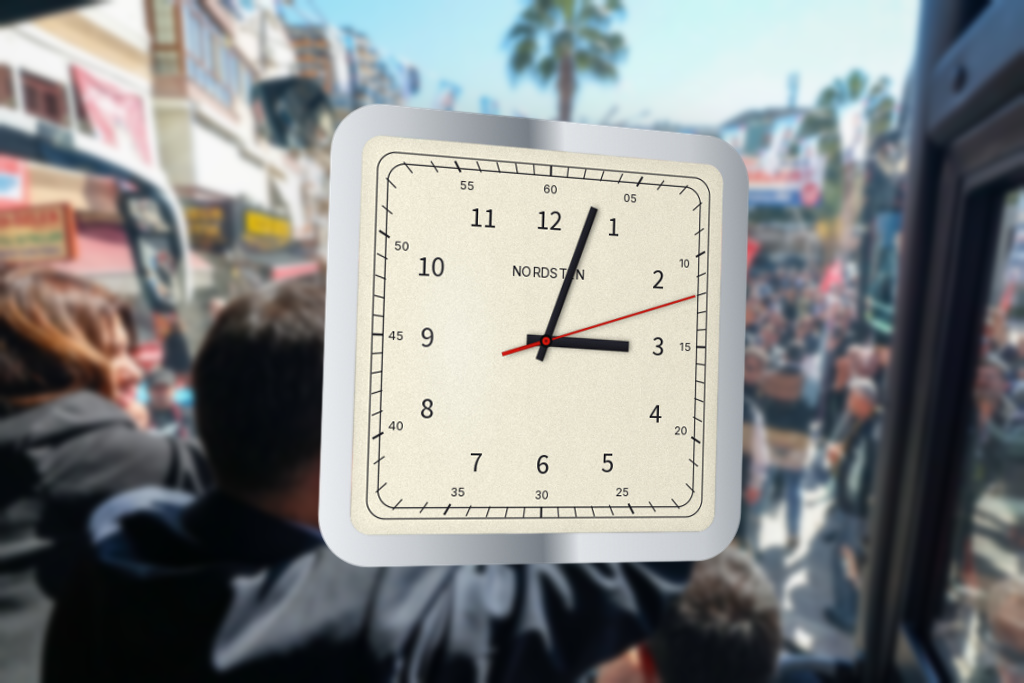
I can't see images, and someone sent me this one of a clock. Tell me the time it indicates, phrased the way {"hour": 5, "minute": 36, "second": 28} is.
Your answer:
{"hour": 3, "minute": 3, "second": 12}
